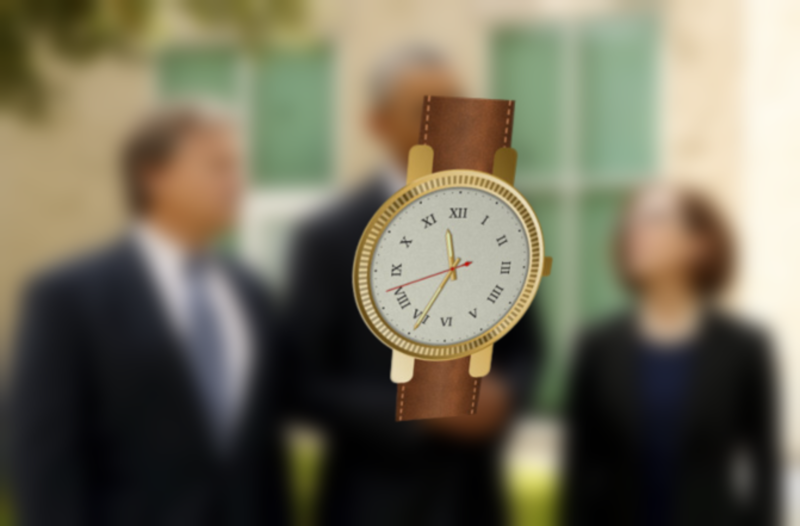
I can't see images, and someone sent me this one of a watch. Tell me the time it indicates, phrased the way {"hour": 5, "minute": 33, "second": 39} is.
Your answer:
{"hour": 11, "minute": 34, "second": 42}
